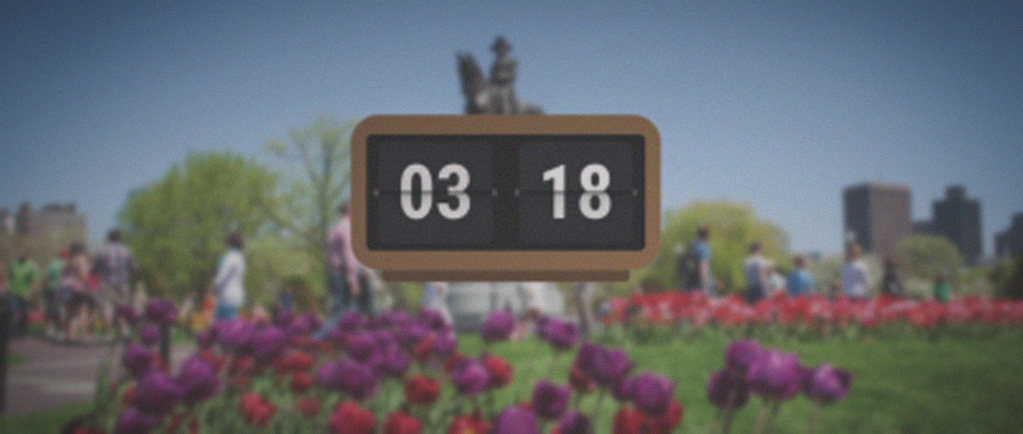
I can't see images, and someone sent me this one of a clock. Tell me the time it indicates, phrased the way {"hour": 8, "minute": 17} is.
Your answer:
{"hour": 3, "minute": 18}
